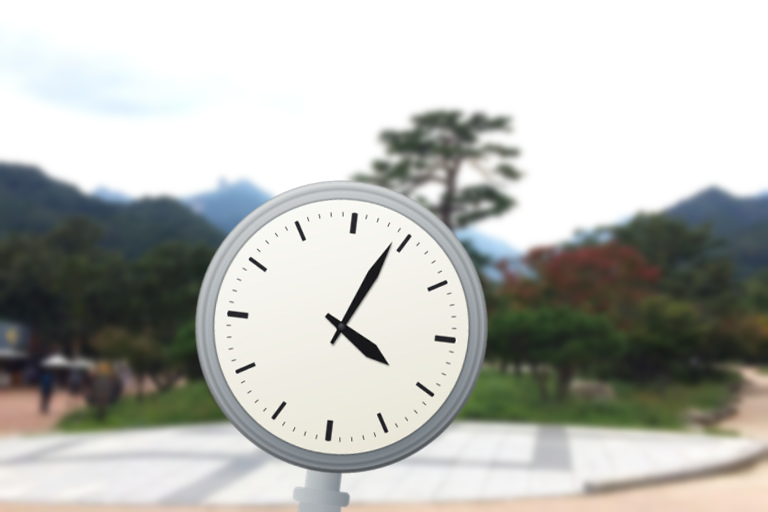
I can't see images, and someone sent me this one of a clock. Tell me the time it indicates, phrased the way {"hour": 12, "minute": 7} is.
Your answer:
{"hour": 4, "minute": 4}
